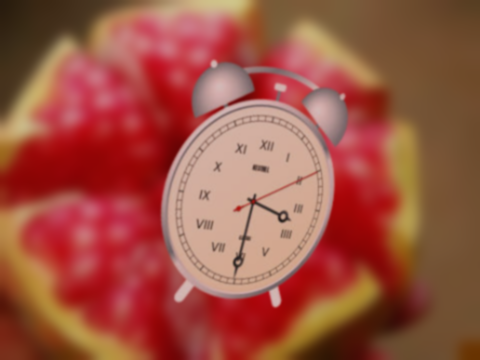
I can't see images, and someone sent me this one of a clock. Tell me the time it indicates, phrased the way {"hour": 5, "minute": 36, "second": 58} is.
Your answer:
{"hour": 3, "minute": 30, "second": 10}
